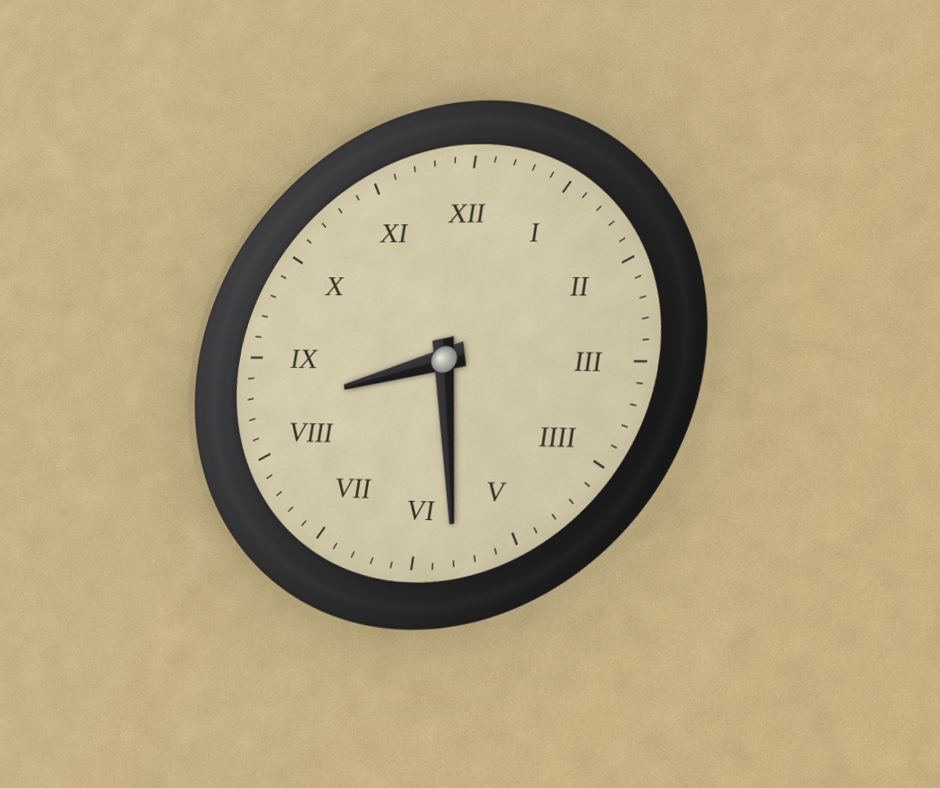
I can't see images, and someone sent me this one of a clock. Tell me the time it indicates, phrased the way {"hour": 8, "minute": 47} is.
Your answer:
{"hour": 8, "minute": 28}
